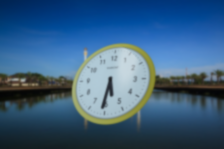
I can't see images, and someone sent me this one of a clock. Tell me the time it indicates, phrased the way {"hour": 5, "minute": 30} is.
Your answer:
{"hour": 5, "minute": 31}
